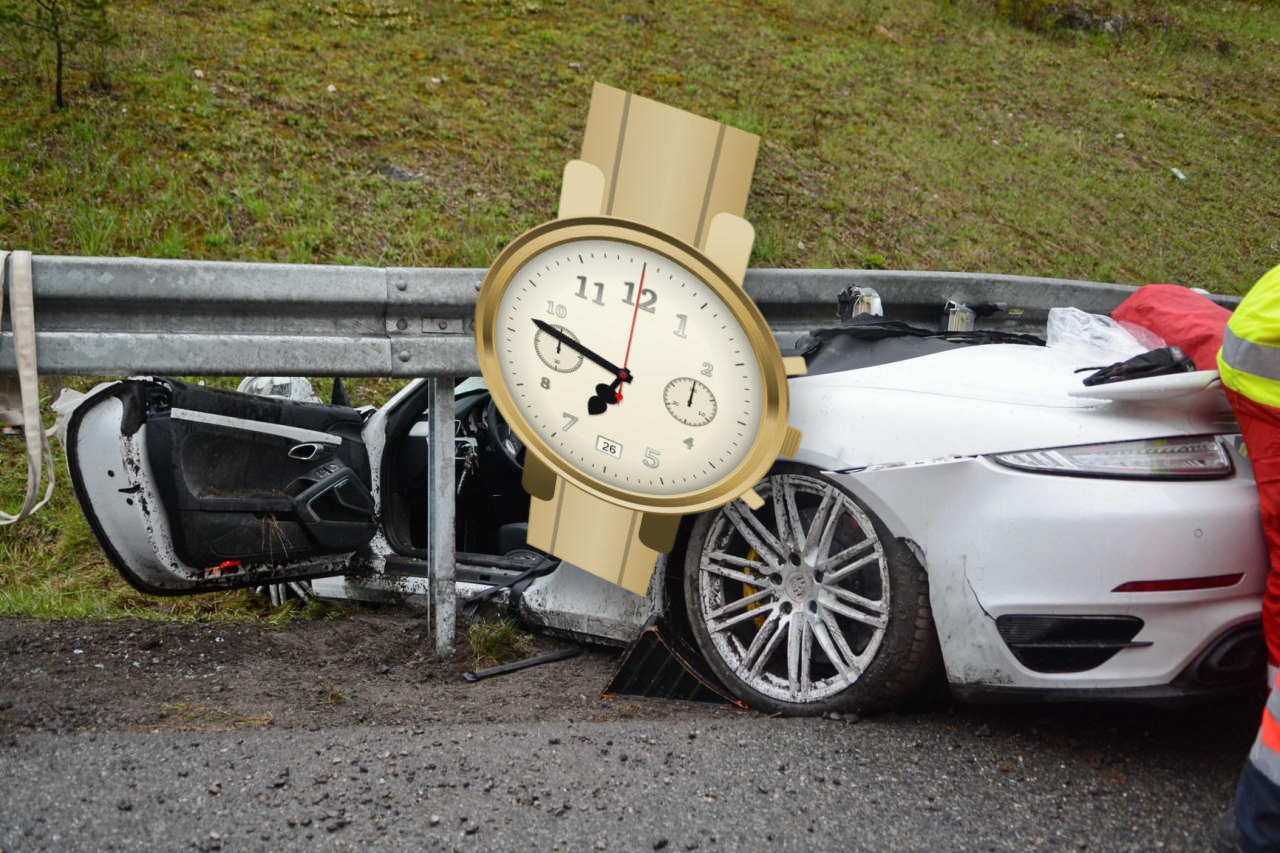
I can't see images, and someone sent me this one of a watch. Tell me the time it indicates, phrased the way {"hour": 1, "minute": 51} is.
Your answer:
{"hour": 6, "minute": 47}
